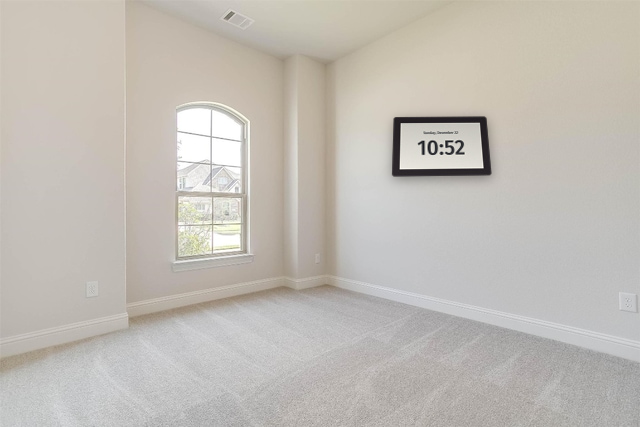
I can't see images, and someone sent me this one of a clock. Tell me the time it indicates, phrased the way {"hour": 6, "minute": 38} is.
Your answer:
{"hour": 10, "minute": 52}
